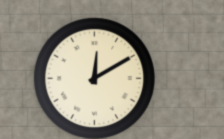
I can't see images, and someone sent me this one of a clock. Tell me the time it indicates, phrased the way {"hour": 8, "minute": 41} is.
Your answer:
{"hour": 12, "minute": 10}
